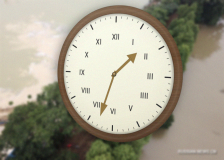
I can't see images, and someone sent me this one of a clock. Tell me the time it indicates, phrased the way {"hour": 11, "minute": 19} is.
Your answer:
{"hour": 1, "minute": 33}
